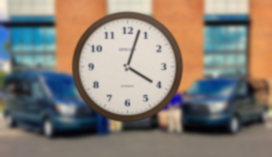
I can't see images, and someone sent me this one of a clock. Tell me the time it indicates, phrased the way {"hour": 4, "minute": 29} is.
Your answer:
{"hour": 4, "minute": 3}
